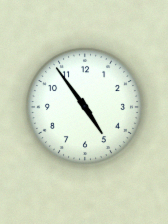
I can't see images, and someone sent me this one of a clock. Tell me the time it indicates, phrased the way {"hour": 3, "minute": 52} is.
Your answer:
{"hour": 4, "minute": 54}
